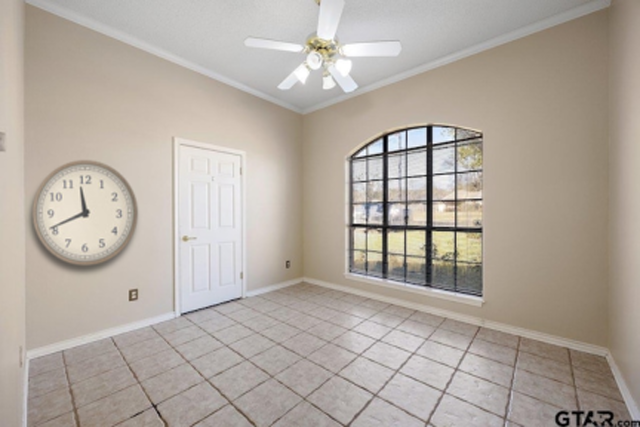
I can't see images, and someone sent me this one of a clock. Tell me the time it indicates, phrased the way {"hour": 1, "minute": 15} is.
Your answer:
{"hour": 11, "minute": 41}
